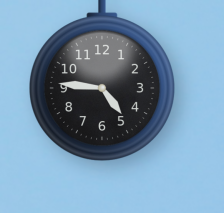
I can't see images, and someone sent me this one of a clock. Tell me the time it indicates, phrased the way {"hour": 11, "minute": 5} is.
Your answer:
{"hour": 4, "minute": 46}
